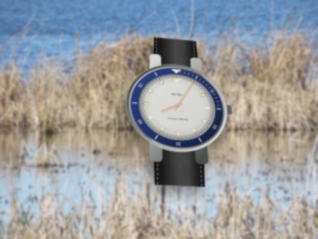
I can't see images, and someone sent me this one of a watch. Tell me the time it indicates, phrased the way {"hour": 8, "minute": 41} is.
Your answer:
{"hour": 8, "minute": 5}
